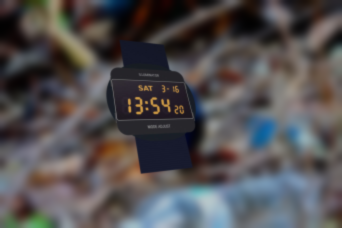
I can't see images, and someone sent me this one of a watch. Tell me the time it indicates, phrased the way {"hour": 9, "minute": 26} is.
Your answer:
{"hour": 13, "minute": 54}
